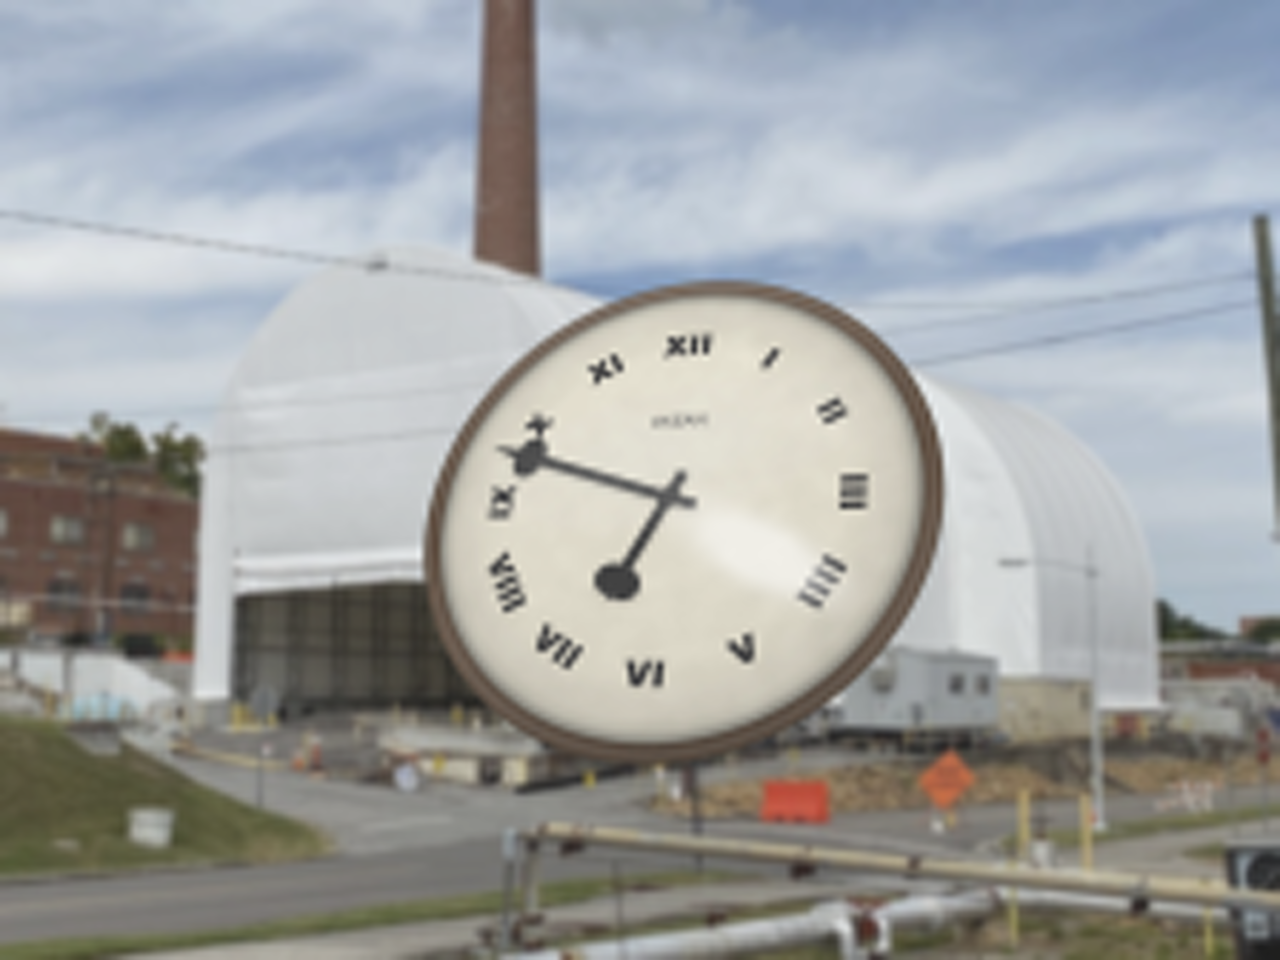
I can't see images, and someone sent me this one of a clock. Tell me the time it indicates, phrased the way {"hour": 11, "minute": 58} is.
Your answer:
{"hour": 6, "minute": 48}
